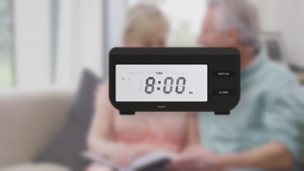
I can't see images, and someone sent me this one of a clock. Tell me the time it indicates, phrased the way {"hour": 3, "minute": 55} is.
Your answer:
{"hour": 8, "minute": 0}
